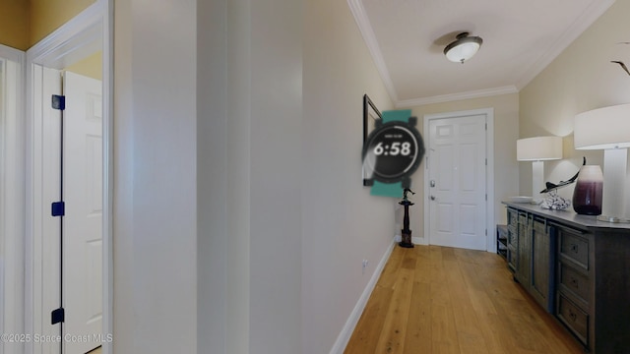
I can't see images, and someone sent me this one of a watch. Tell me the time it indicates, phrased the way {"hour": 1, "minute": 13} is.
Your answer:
{"hour": 6, "minute": 58}
